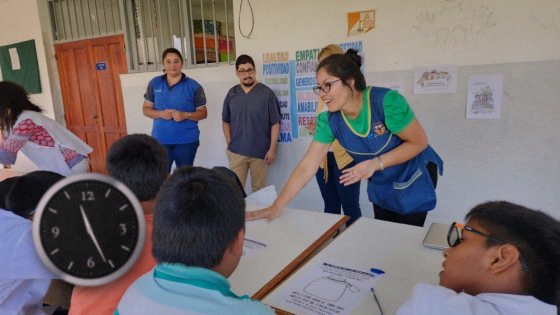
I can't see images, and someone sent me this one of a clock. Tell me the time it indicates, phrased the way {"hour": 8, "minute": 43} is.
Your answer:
{"hour": 11, "minute": 26}
